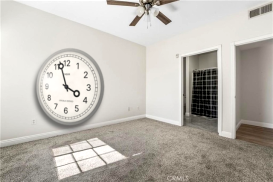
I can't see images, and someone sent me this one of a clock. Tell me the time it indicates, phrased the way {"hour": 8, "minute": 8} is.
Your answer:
{"hour": 3, "minute": 57}
